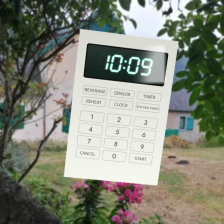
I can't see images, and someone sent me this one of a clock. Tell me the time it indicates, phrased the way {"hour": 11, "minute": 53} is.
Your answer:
{"hour": 10, "minute": 9}
